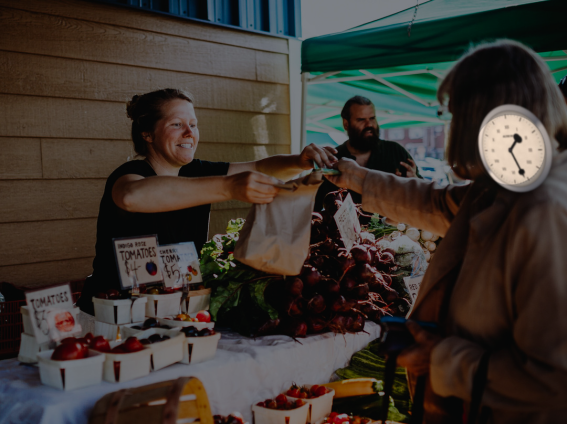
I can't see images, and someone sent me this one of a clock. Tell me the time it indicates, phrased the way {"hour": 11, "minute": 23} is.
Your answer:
{"hour": 1, "minute": 26}
